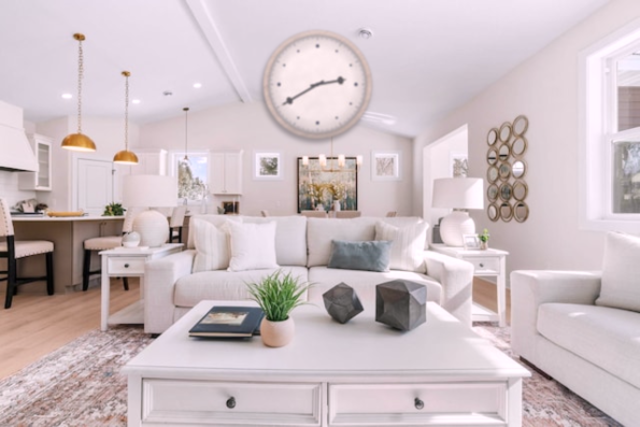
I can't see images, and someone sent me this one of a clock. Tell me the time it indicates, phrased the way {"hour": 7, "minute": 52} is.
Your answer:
{"hour": 2, "minute": 40}
